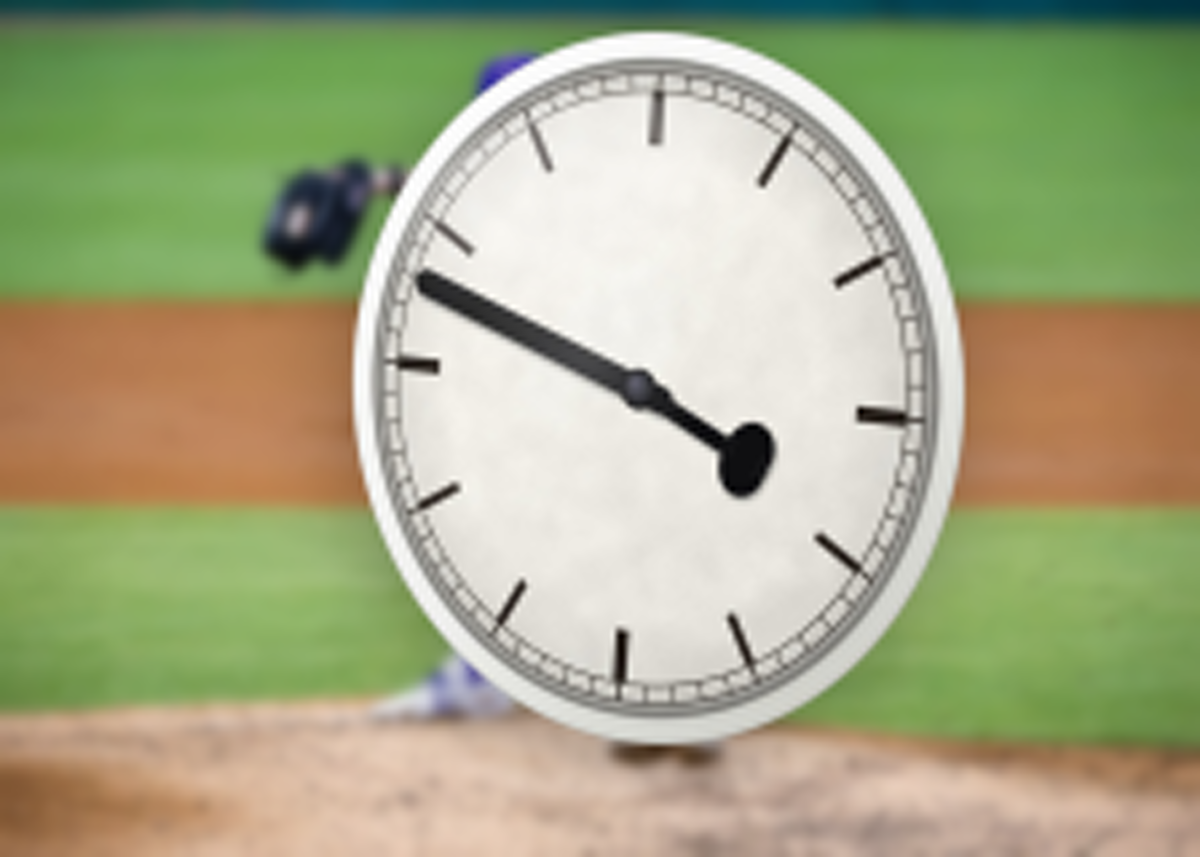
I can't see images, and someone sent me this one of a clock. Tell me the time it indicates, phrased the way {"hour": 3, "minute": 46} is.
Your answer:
{"hour": 3, "minute": 48}
